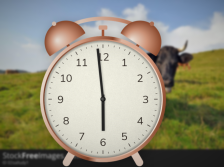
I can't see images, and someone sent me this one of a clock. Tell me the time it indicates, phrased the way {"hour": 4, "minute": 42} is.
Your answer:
{"hour": 5, "minute": 59}
